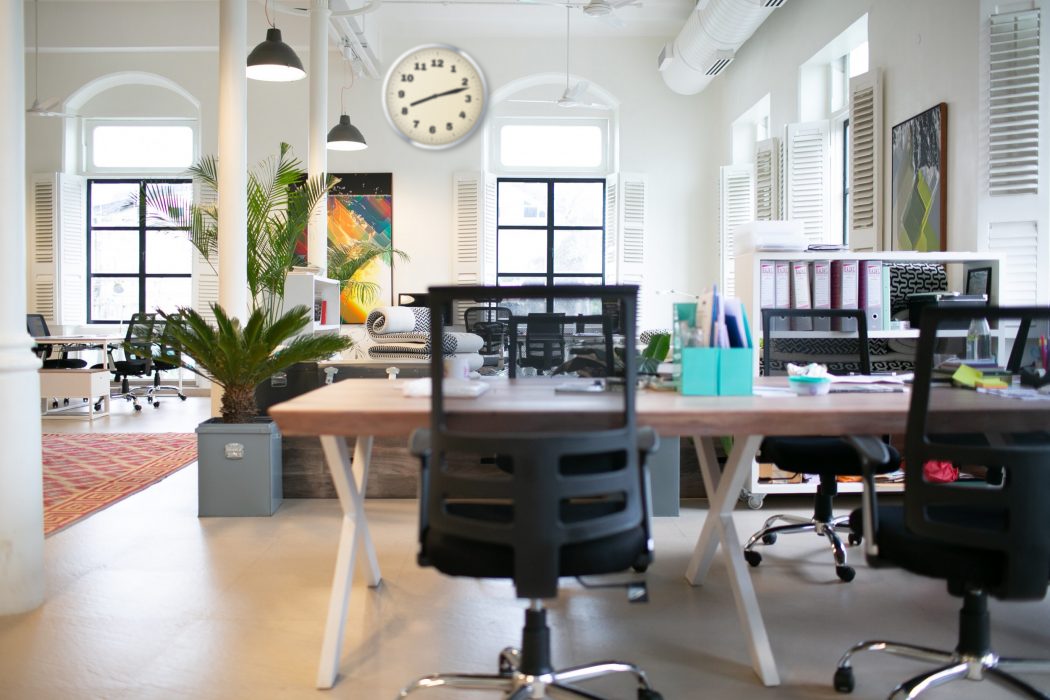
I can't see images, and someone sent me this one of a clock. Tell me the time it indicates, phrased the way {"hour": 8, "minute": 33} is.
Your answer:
{"hour": 8, "minute": 12}
